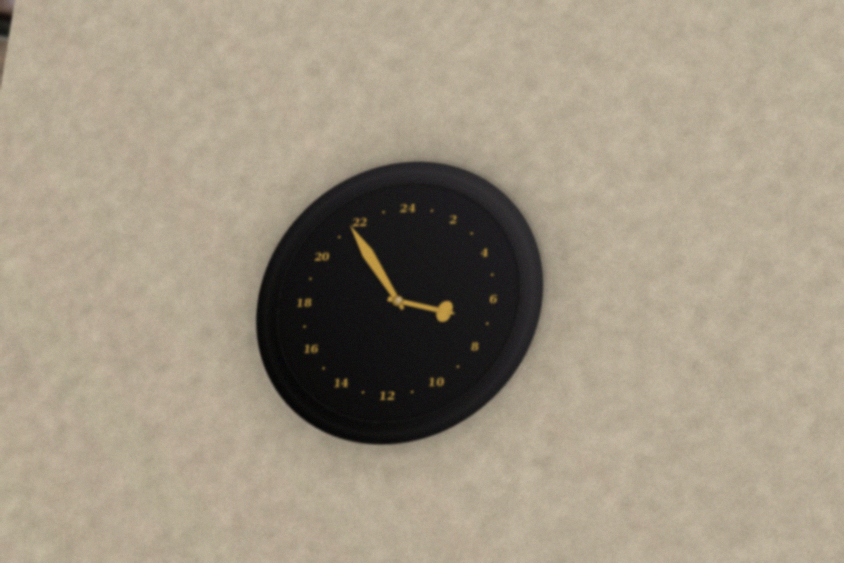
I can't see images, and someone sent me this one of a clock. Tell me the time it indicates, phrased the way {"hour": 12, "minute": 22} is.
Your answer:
{"hour": 6, "minute": 54}
